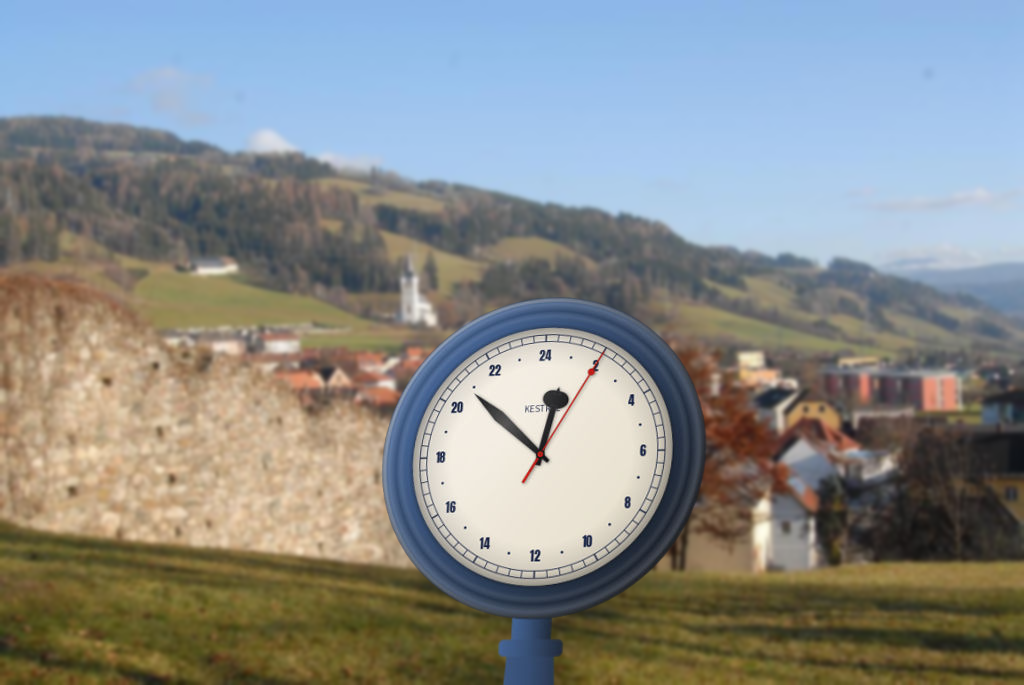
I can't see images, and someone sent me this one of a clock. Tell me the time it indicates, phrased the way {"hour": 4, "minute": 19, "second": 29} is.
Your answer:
{"hour": 0, "minute": 52, "second": 5}
